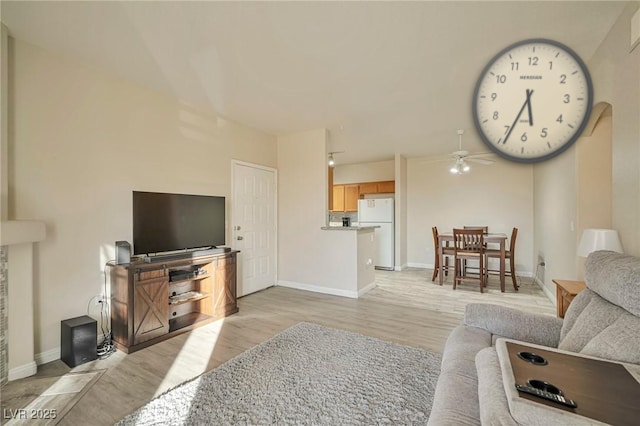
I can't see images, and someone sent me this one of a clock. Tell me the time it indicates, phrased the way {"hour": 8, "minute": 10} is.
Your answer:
{"hour": 5, "minute": 34}
